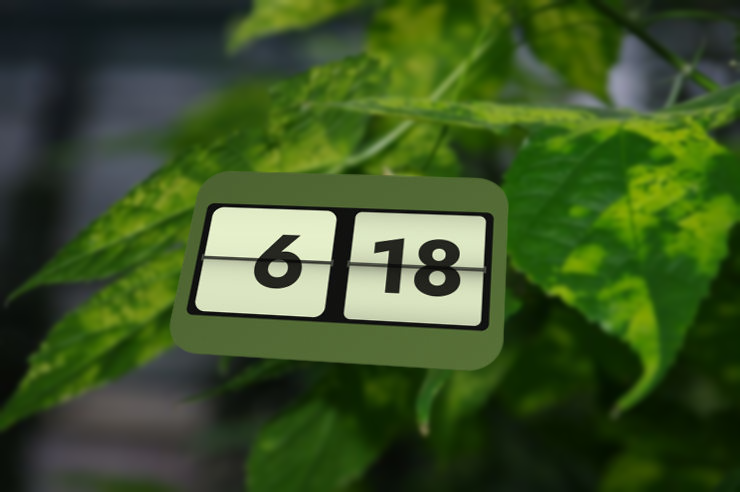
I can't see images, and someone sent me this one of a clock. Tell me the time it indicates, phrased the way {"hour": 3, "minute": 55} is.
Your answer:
{"hour": 6, "minute": 18}
